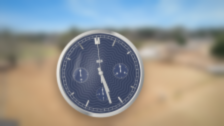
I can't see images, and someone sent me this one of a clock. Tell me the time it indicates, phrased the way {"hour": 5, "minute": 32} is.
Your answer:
{"hour": 5, "minute": 28}
